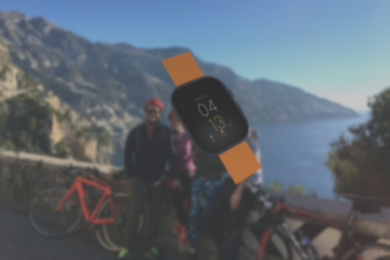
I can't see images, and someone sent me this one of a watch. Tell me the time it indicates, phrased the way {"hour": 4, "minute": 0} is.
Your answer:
{"hour": 4, "minute": 13}
